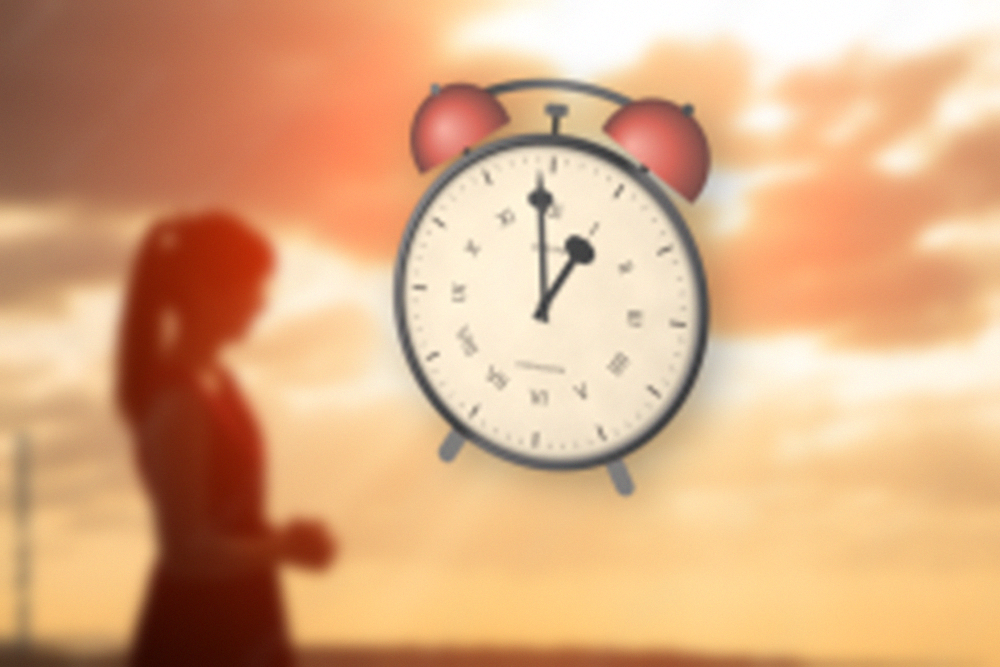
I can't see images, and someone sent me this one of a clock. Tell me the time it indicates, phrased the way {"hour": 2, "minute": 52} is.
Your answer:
{"hour": 12, "minute": 59}
